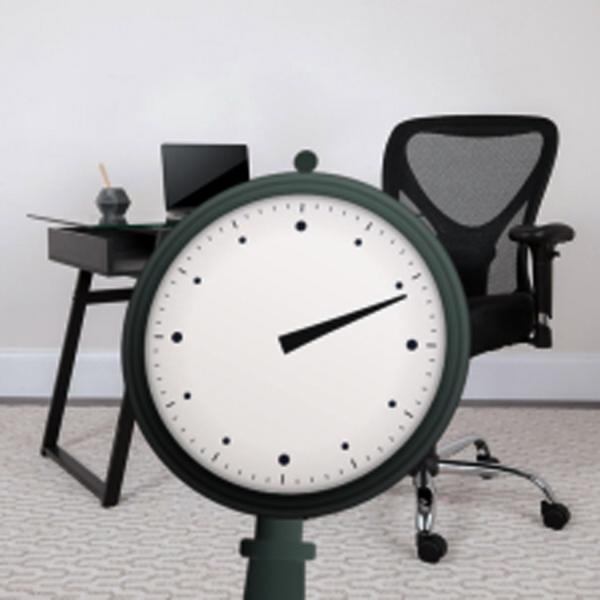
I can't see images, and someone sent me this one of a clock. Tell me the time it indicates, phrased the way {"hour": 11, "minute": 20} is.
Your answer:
{"hour": 2, "minute": 11}
